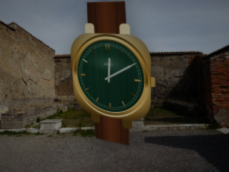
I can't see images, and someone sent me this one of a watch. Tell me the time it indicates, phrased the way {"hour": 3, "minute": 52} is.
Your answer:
{"hour": 12, "minute": 10}
